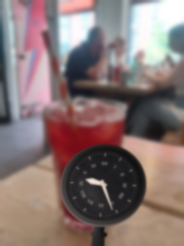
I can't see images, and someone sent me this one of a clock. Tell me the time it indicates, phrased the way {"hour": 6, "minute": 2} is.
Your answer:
{"hour": 9, "minute": 26}
